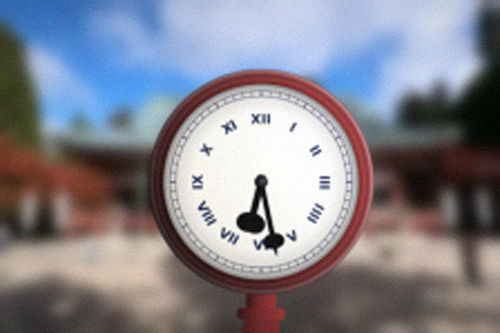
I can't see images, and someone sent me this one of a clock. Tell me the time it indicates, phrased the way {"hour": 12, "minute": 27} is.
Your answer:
{"hour": 6, "minute": 28}
